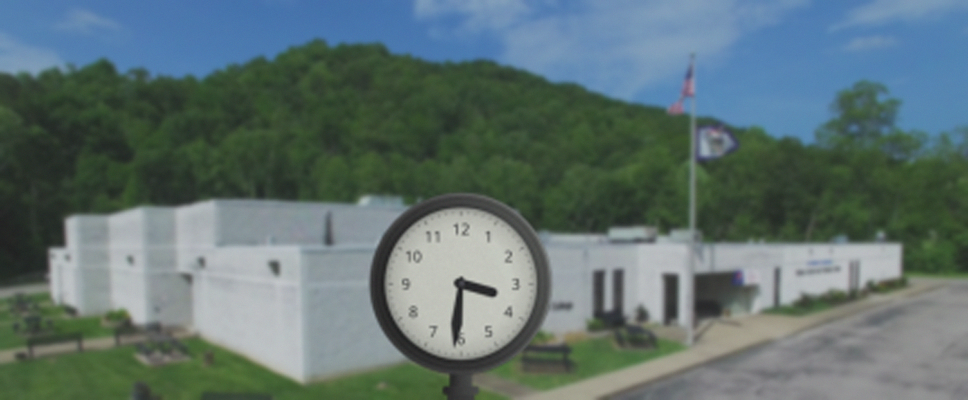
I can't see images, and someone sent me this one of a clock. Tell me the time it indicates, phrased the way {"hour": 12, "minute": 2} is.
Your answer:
{"hour": 3, "minute": 31}
